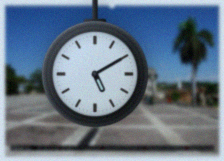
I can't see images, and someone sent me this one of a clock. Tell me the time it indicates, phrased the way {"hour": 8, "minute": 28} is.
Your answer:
{"hour": 5, "minute": 10}
